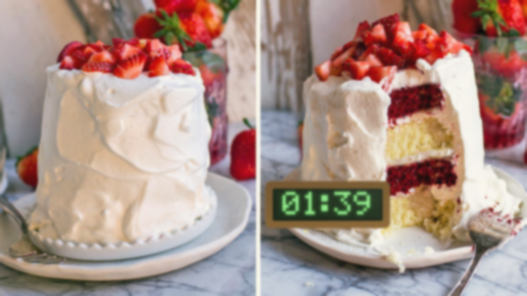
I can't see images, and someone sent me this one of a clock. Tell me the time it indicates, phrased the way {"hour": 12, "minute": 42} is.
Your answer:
{"hour": 1, "minute": 39}
